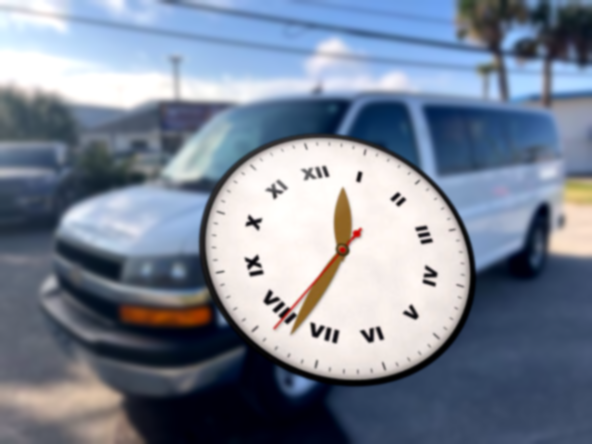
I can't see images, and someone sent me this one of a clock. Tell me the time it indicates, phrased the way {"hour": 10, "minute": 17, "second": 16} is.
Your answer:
{"hour": 12, "minute": 37, "second": 39}
